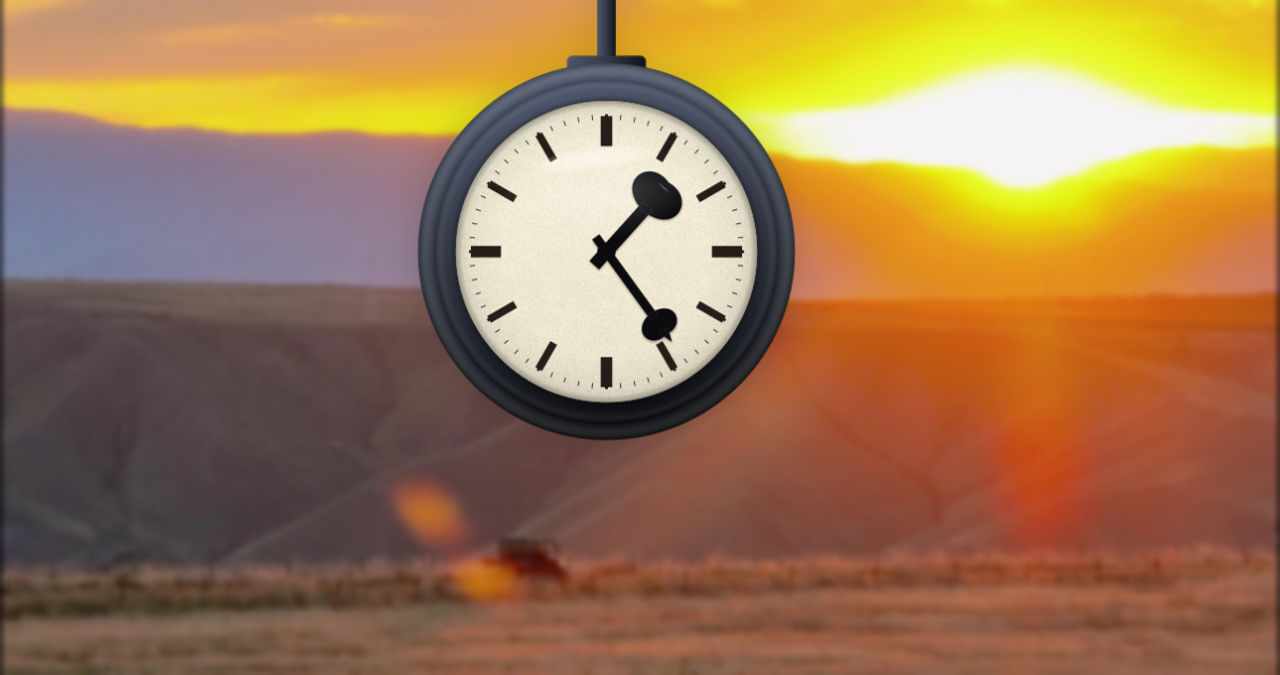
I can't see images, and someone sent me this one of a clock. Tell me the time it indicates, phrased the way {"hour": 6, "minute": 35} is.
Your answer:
{"hour": 1, "minute": 24}
